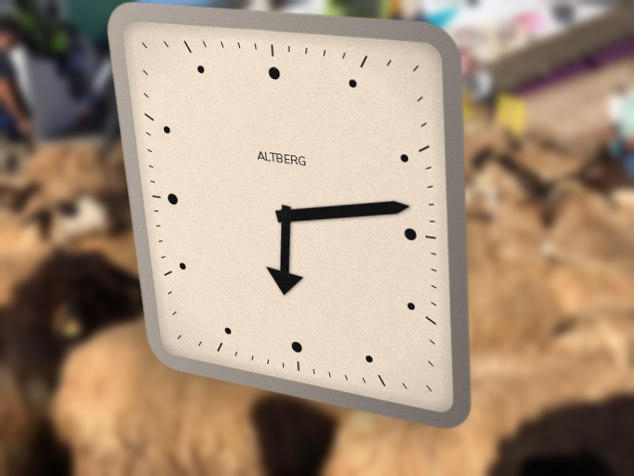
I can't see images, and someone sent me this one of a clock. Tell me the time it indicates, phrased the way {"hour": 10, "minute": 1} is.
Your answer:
{"hour": 6, "minute": 13}
